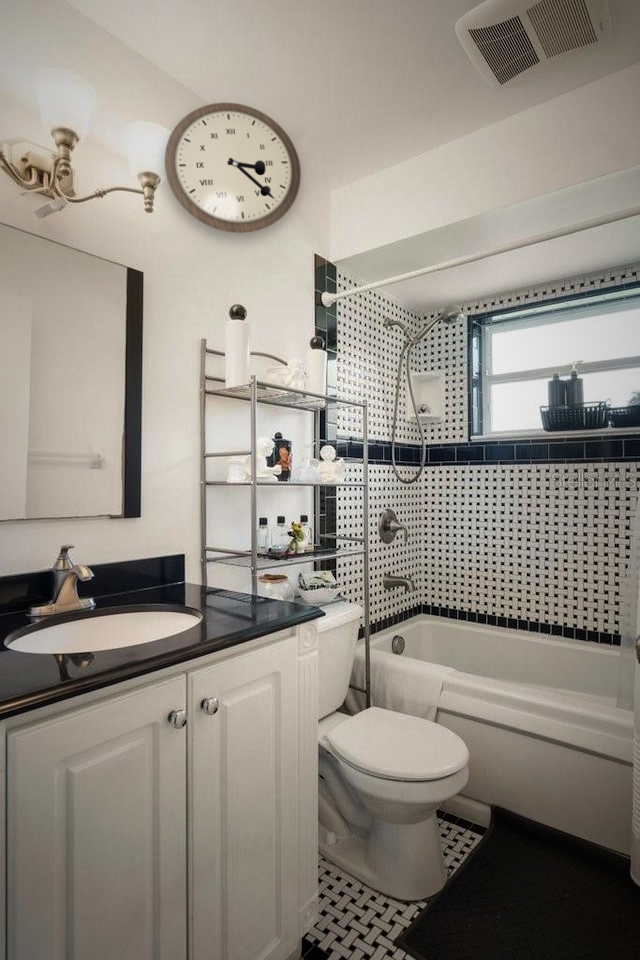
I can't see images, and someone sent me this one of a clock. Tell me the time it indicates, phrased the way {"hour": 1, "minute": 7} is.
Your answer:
{"hour": 3, "minute": 23}
